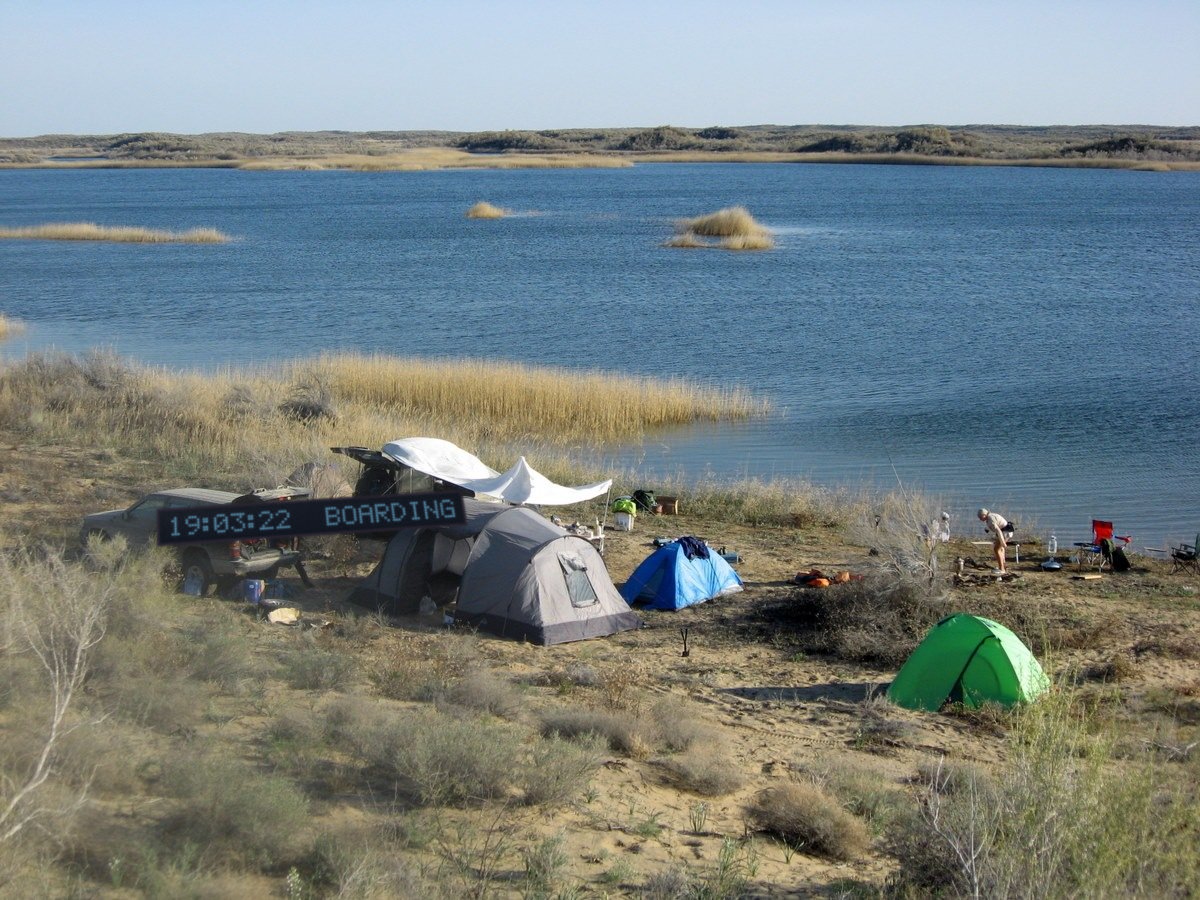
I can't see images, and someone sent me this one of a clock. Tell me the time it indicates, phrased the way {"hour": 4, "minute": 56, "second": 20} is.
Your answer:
{"hour": 19, "minute": 3, "second": 22}
